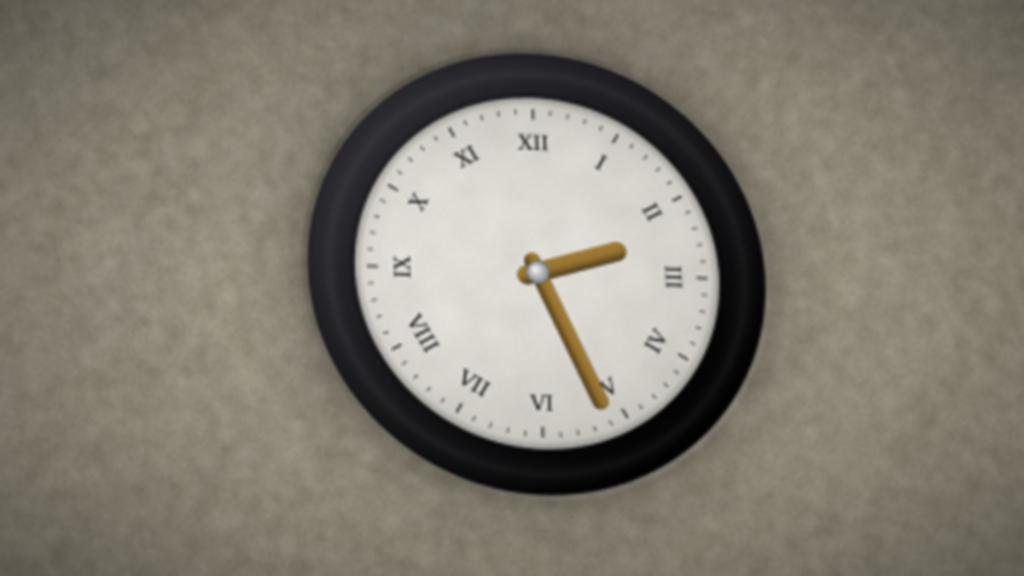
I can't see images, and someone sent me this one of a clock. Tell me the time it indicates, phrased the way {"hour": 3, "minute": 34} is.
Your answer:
{"hour": 2, "minute": 26}
